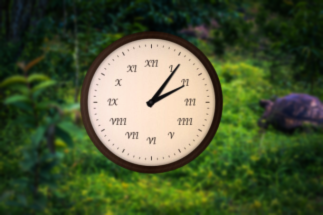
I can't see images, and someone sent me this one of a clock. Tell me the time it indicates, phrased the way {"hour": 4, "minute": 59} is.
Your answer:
{"hour": 2, "minute": 6}
